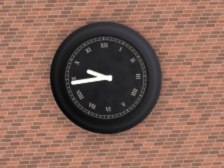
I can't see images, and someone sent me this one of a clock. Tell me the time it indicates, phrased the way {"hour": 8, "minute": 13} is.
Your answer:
{"hour": 9, "minute": 44}
